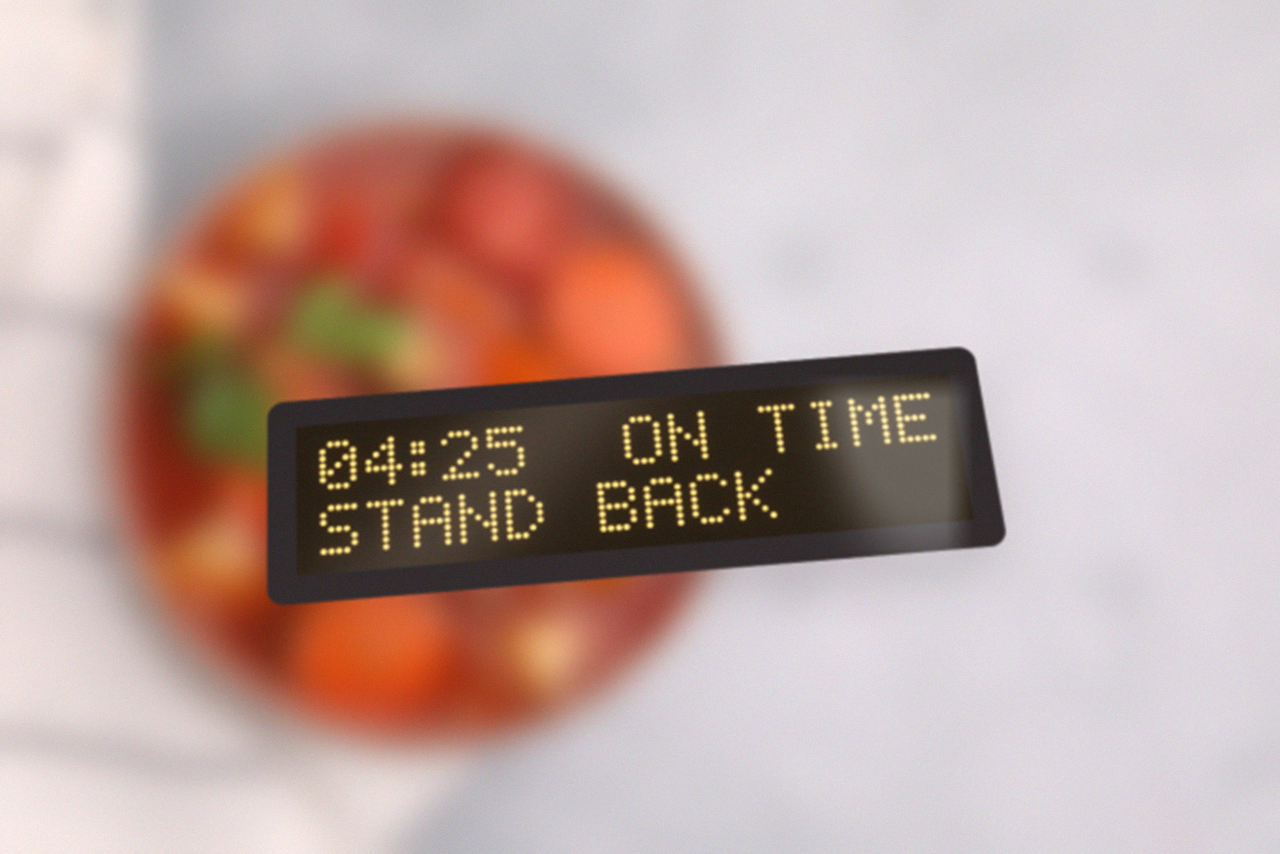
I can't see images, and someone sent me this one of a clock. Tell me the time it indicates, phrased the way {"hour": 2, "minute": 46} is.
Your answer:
{"hour": 4, "minute": 25}
